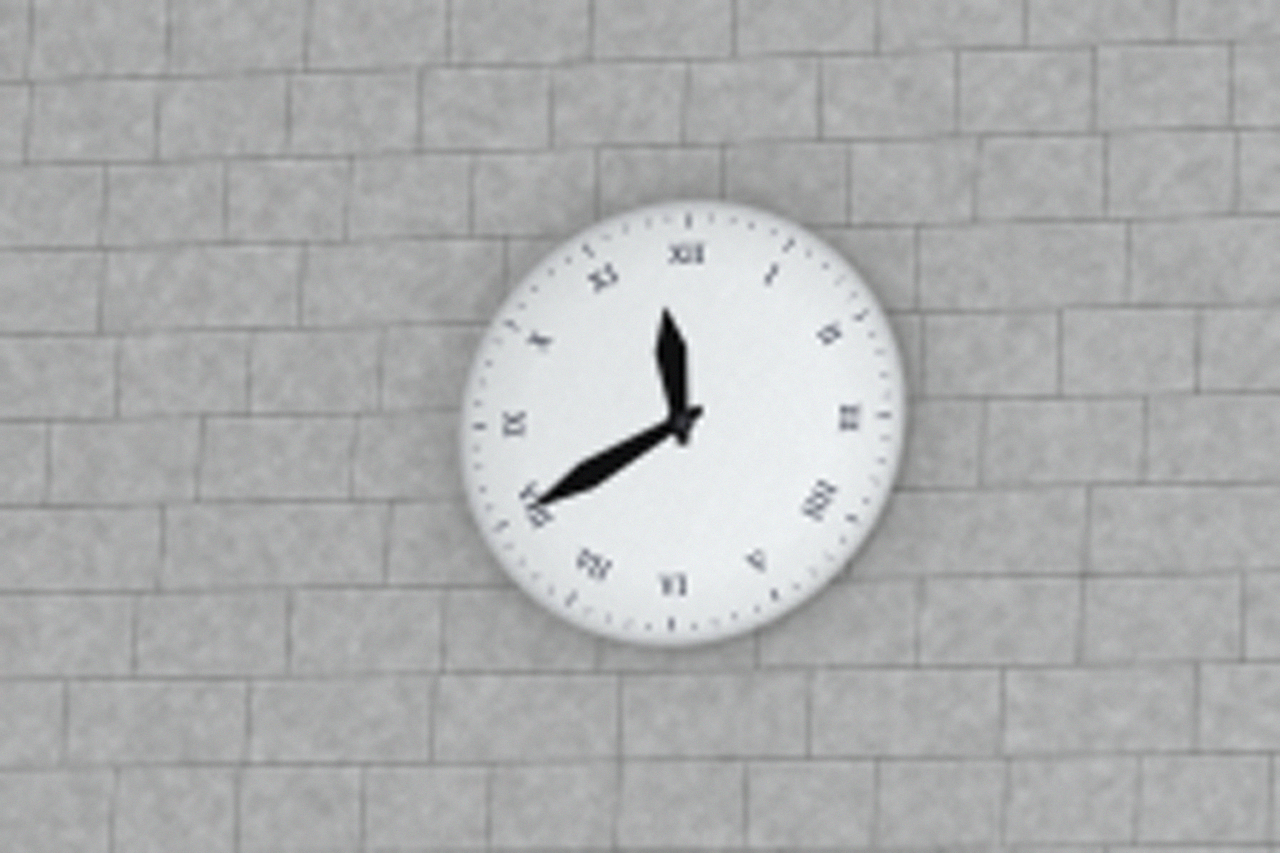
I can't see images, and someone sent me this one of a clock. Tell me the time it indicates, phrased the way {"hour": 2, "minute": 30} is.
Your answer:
{"hour": 11, "minute": 40}
